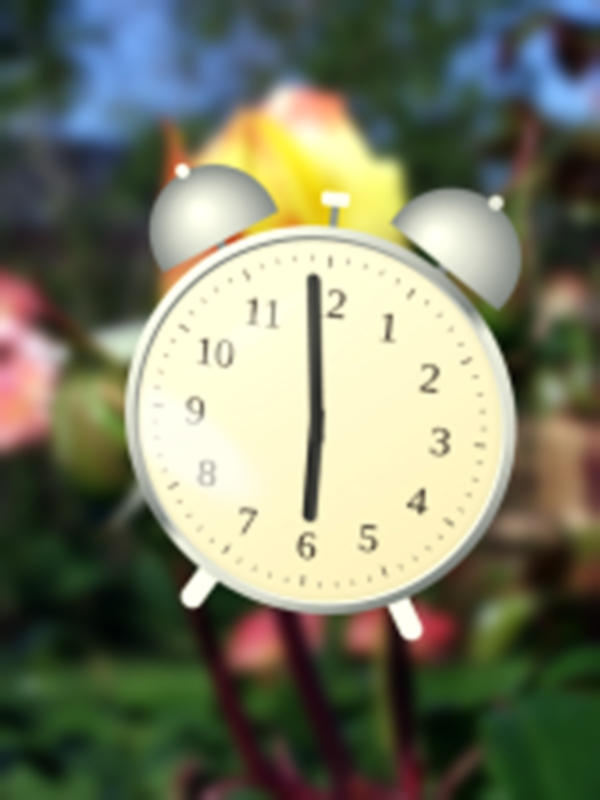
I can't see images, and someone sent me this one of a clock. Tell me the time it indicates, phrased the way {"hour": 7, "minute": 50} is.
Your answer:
{"hour": 5, "minute": 59}
